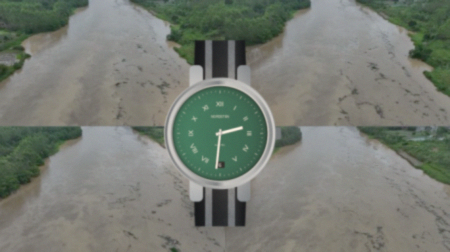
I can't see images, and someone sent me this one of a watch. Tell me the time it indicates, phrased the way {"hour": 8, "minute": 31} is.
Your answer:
{"hour": 2, "minute": 31}
